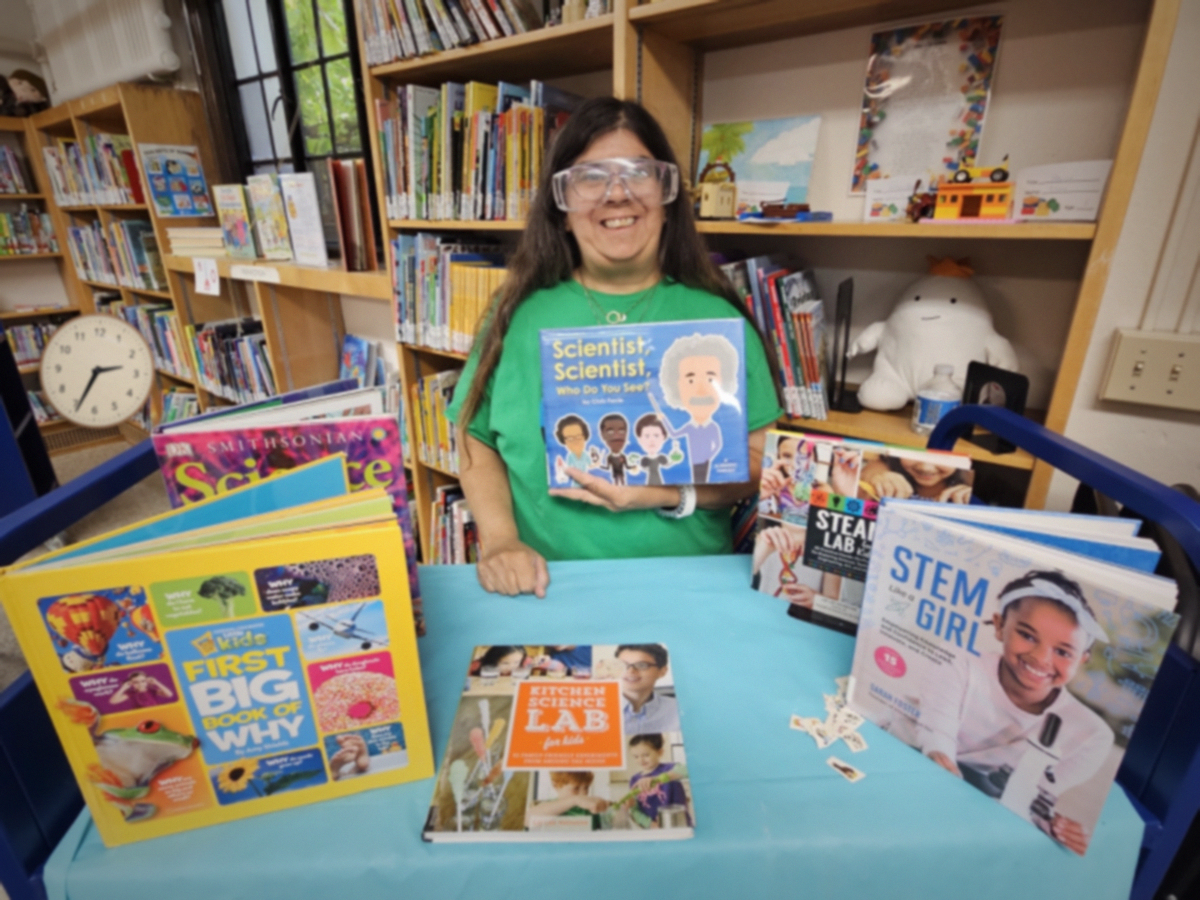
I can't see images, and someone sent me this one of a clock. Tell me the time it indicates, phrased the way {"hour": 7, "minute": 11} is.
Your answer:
{"hour": 2, "minute": 34}
